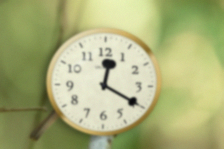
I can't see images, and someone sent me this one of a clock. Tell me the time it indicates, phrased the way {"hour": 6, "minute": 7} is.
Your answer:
{"hour": 12, "minute": 20}
